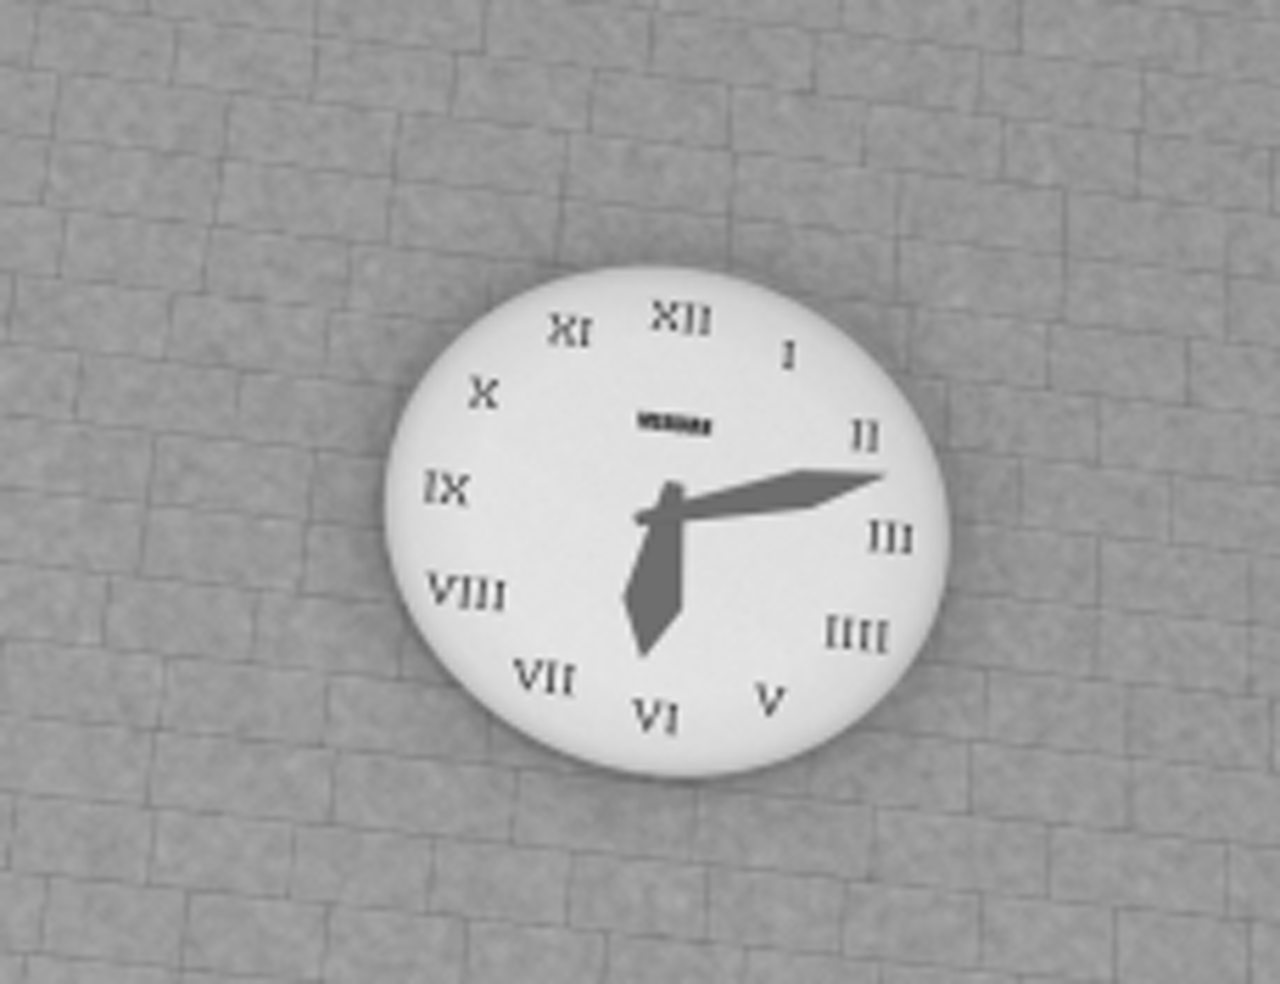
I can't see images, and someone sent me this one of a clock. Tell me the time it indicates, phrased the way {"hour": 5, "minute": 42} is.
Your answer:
{"hour": 6, "minute": 12}
